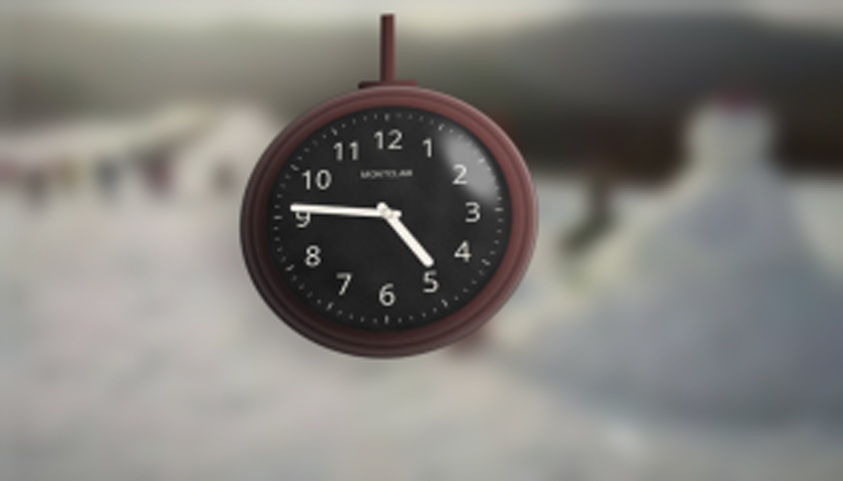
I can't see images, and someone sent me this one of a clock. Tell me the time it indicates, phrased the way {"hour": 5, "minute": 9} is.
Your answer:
{"hour": 4, "minute": 46}
